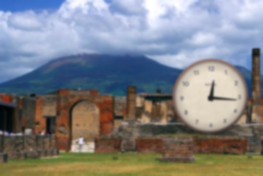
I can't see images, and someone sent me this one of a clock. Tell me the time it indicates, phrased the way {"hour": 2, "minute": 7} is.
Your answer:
{"hour": 12, "minute": 16}
